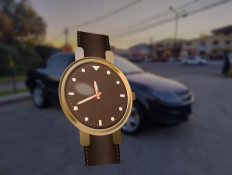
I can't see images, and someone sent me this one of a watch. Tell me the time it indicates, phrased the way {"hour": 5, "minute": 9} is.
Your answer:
{"hour": 11, "minute": 41}
